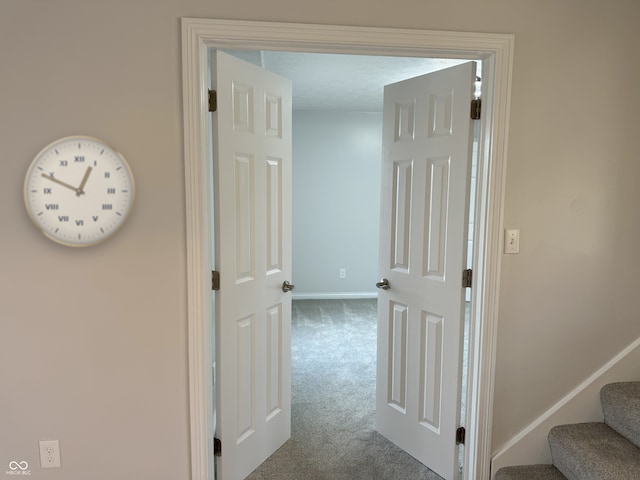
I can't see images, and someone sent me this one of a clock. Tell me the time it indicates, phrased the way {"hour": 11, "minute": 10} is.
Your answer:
{"hour": 12, "minute": 49}
